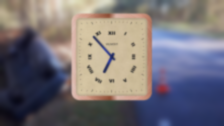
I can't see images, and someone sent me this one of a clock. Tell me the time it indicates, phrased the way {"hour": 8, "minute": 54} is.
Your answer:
{"hour": 6, "minute": 53}
